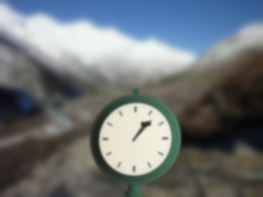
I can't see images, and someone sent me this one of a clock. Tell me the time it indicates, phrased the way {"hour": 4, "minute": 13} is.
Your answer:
{"hour": 1, "minute": 7}
